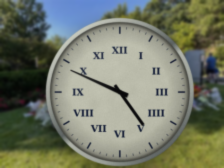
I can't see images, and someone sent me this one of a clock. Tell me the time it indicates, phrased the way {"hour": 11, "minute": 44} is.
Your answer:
{"hour": 4, "minute": 49}
